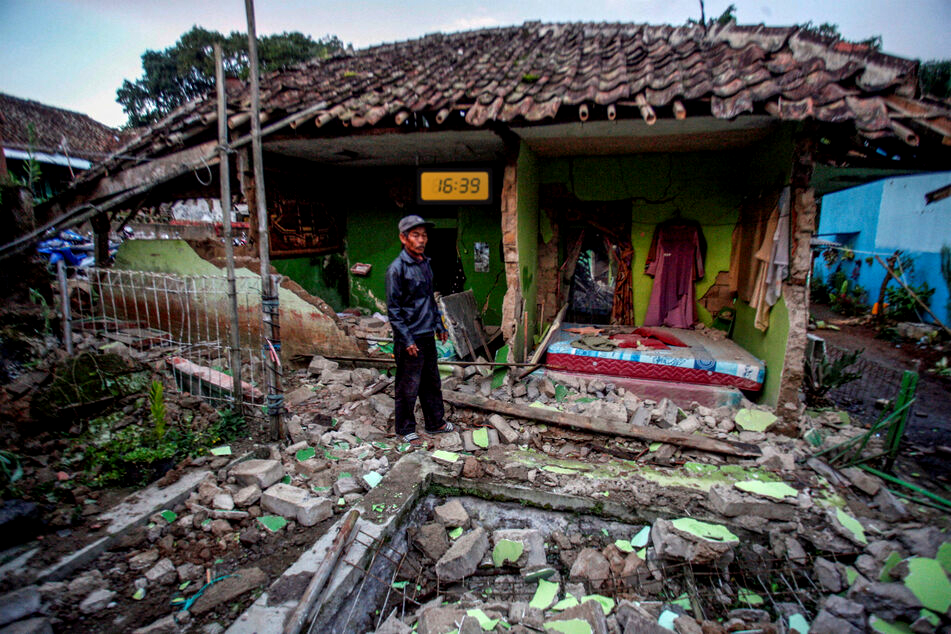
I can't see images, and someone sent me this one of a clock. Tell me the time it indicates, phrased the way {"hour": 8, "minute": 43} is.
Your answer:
{"hour": 16, "minute": 39}
